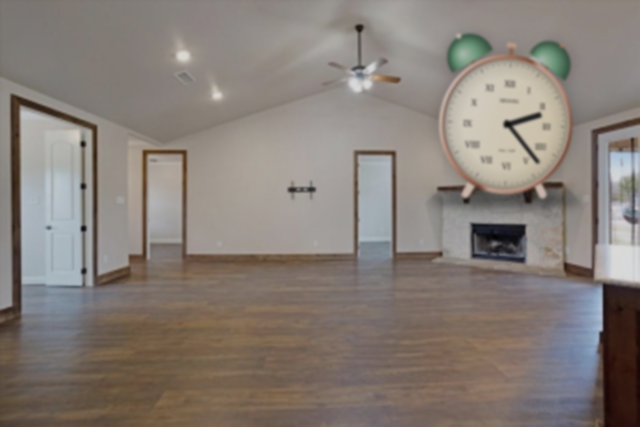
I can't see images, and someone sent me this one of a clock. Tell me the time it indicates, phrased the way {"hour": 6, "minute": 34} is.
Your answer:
{"hour": 2, "minute": 23}
